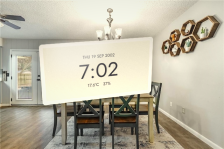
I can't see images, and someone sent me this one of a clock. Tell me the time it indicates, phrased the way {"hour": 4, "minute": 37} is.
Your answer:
{"hour": 7, "minute": 2}
